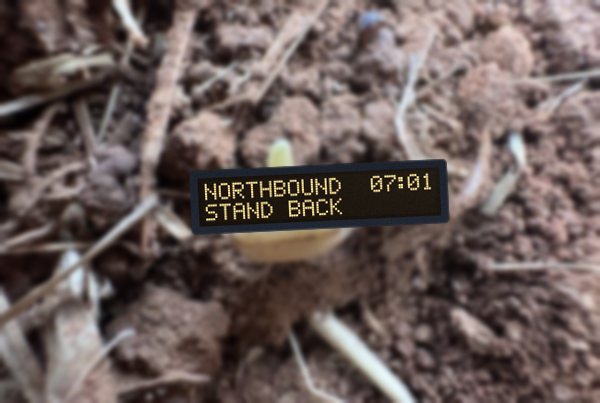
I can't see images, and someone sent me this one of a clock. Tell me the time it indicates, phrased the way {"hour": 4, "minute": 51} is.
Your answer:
{"hour": 7, "minute": 1}
